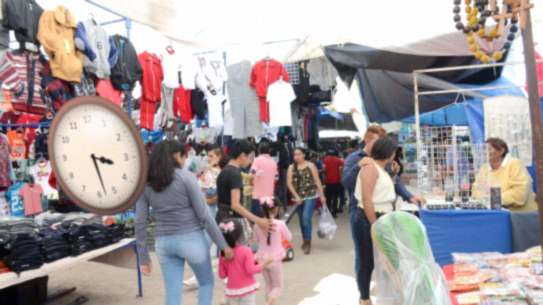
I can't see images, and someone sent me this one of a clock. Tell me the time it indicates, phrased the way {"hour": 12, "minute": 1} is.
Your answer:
{"hour": 3, "minute": 28}
